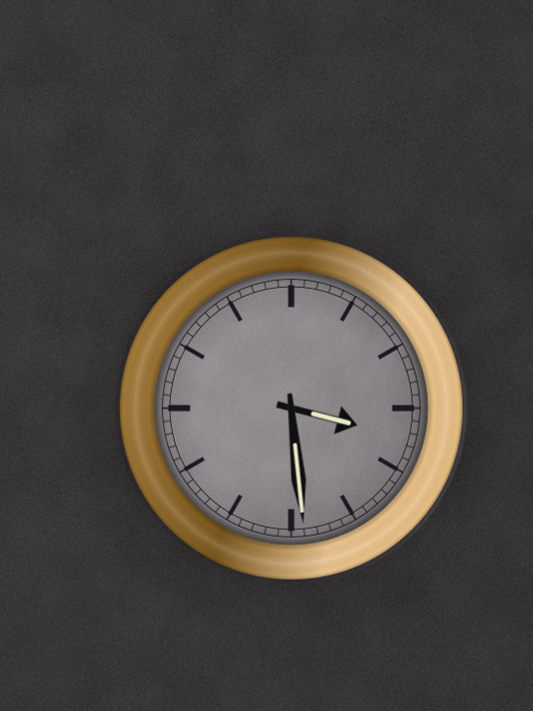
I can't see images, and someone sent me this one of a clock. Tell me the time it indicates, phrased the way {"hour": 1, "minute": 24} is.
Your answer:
{"hour": 3, "minute": 29}
